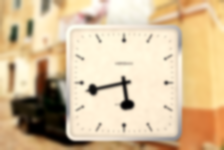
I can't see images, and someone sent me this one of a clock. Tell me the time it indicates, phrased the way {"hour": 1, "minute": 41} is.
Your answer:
{"hour": 5, "minute": 43}
